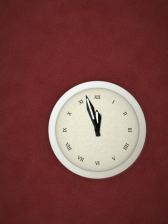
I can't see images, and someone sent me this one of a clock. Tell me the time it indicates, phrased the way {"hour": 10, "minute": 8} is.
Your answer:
{"hour": 11, "minute": 57}
